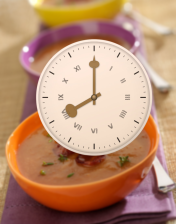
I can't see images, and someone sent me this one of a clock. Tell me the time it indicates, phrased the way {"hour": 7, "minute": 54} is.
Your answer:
{"hour": 8, "minute": 0}
